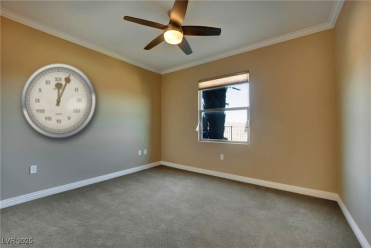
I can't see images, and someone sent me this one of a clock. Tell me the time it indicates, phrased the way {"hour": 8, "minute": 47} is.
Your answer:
{"hour": 12, "minute": 4}
